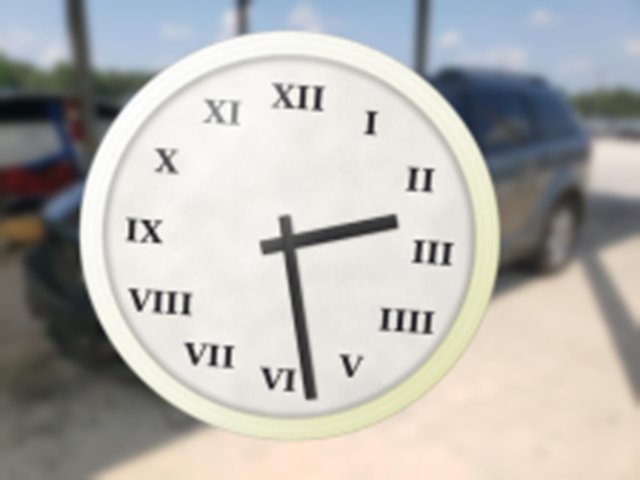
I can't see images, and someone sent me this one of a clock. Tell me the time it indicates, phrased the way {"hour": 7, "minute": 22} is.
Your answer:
{"hour": 2, "minute": 28}
